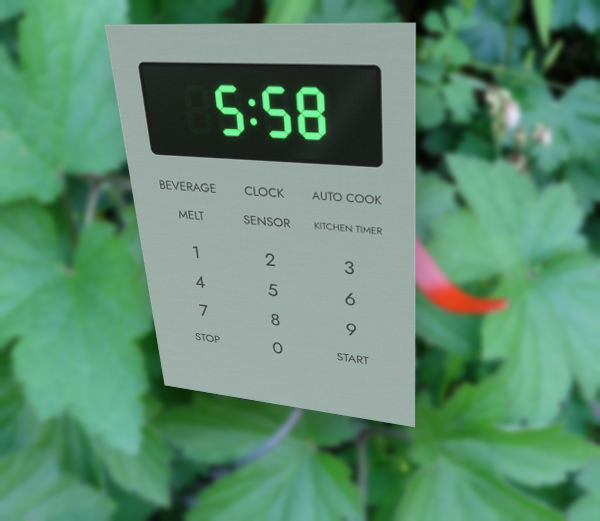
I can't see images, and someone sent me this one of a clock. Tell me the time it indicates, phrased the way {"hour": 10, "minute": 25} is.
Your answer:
{"hour": 5, "minute": 58}
